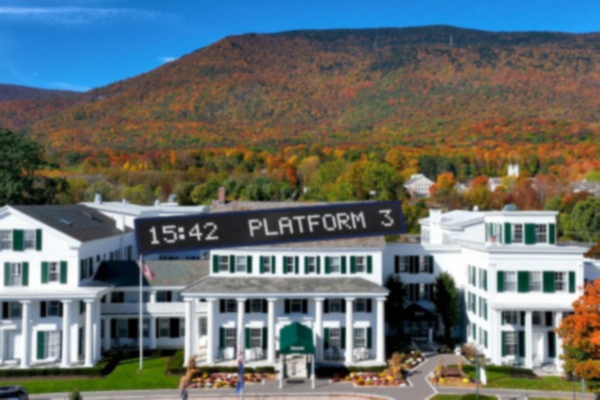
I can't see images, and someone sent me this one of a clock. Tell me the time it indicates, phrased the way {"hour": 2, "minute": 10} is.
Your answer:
{"hour": 15, "minute": 42}
